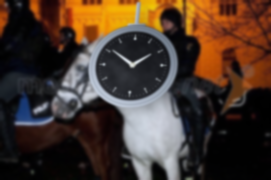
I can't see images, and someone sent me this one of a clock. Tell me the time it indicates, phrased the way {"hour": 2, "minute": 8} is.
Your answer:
{"hour": 1, "minute": 51}
